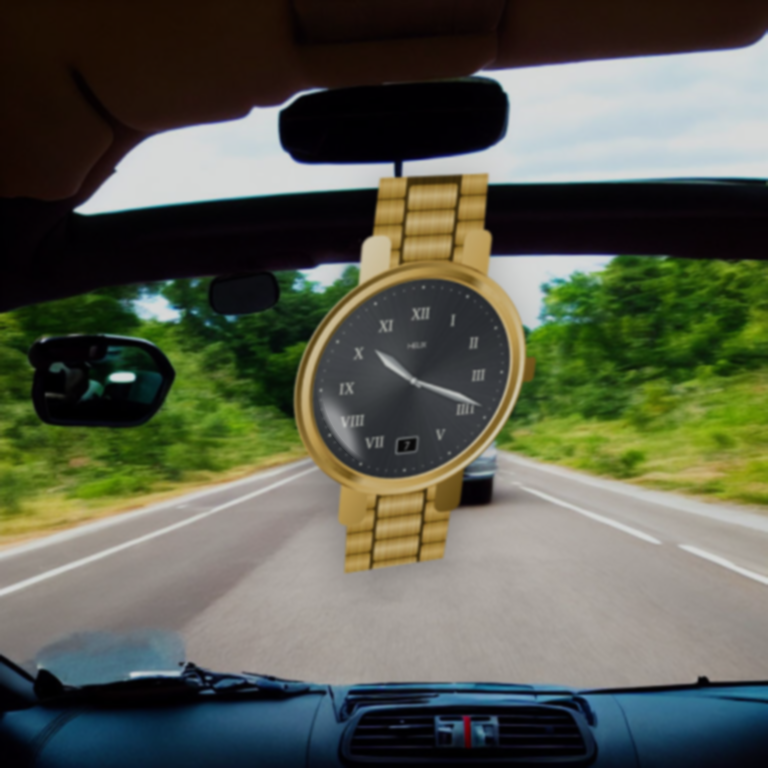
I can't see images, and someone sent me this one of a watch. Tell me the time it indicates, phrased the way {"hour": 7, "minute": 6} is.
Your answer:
{"hour": 10, "minute": 19}
